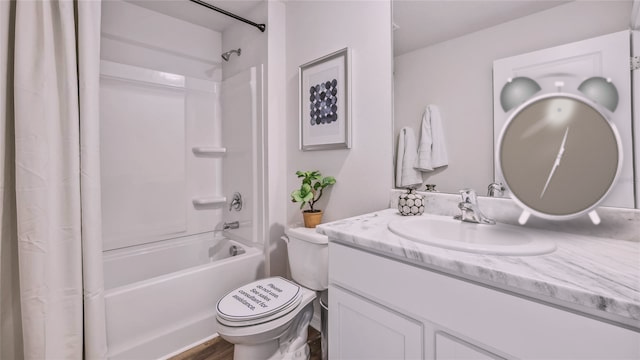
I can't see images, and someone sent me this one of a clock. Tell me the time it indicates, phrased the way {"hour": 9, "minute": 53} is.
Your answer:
{"hour": 12, "minute": 34}
